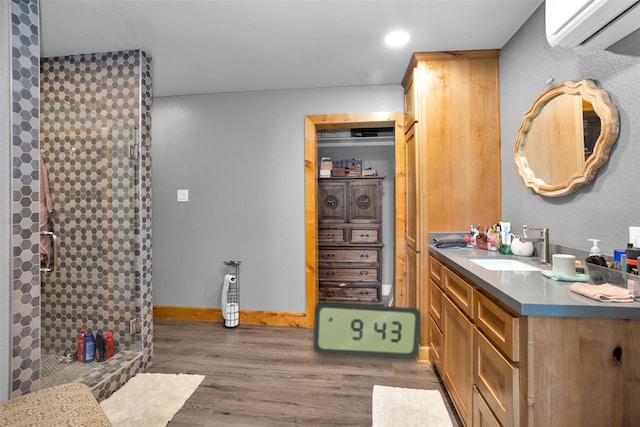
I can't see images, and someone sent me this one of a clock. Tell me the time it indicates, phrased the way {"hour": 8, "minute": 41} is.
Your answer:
{"hour": 9, "minute": 43}
